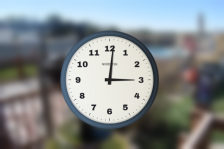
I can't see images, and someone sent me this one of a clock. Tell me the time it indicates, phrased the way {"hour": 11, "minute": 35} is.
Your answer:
{"hour": 3, "minute": 1}
